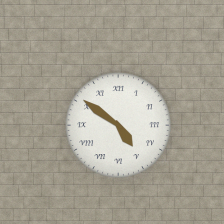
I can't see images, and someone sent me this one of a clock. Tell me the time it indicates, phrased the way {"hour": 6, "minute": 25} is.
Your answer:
{"hour": 4, "minute": 51}
